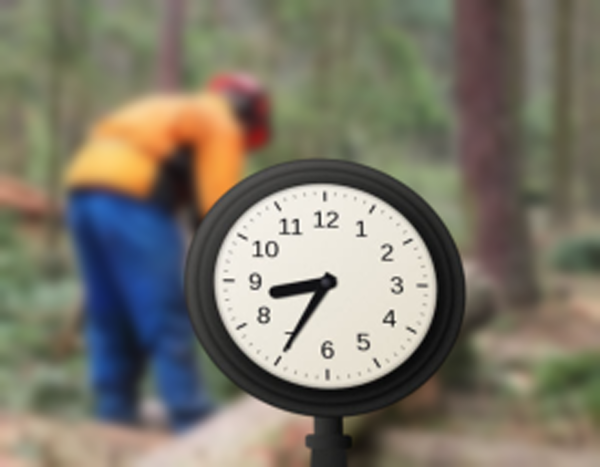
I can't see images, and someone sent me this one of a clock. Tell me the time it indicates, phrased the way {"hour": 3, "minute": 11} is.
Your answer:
{"hour": 8, "minute": 35}
